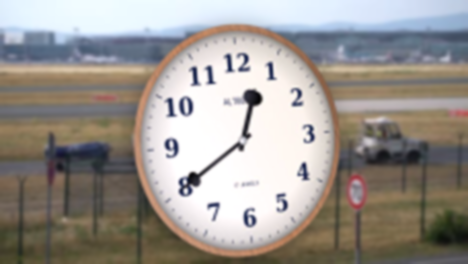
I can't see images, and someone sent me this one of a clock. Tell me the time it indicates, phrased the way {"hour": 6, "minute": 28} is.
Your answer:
{"hour": 12, "minute": 40}
